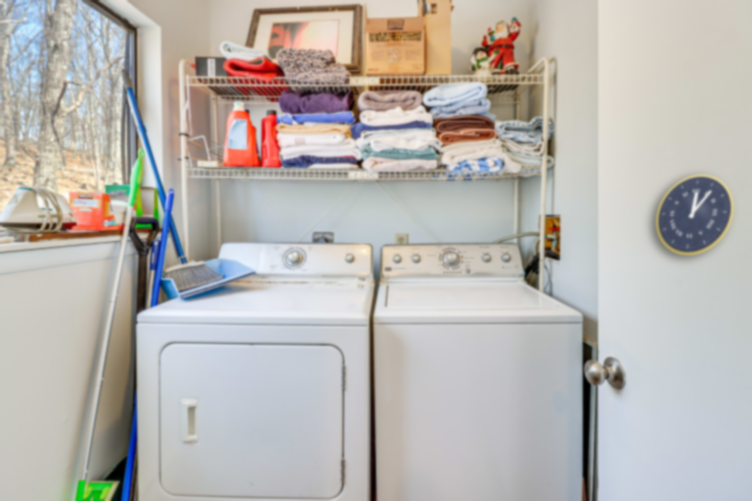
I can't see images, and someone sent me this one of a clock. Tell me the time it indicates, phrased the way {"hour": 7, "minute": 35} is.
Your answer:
{"hour": 12, "minute": 6}
